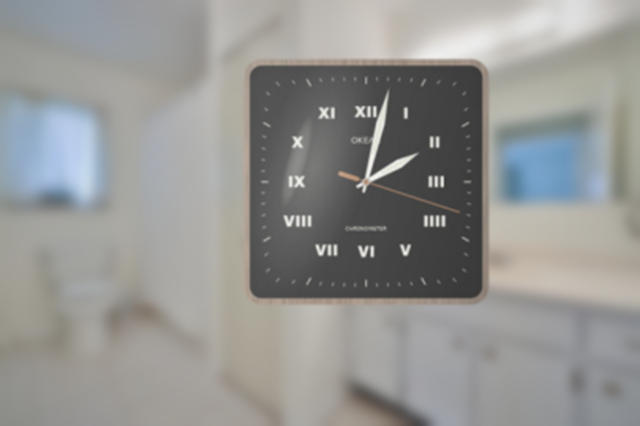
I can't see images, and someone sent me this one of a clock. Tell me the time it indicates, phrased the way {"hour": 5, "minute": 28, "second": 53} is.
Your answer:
{"hour": 2, "minute": 2, "second": 18}
